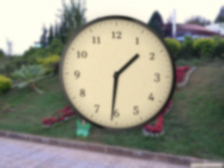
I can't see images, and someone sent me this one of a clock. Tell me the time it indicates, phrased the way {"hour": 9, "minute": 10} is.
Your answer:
{"hour": 1, "minute": 31}
